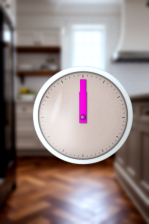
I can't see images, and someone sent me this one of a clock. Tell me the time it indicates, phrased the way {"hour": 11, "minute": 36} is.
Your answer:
{"hour": 12, "minute": 0}
